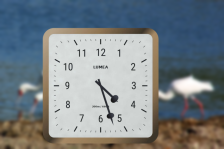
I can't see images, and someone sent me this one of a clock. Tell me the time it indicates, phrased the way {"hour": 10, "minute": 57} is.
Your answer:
{"hour": 4, "minute": 27}
